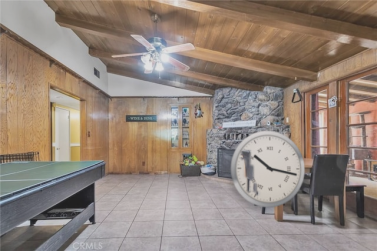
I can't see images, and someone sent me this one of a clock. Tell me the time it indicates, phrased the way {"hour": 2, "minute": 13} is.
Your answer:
{"hour": 10, "minute": 17}
